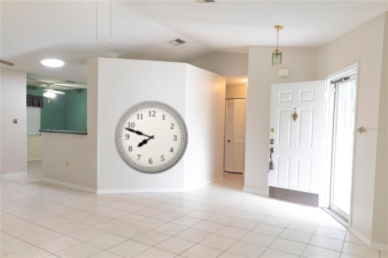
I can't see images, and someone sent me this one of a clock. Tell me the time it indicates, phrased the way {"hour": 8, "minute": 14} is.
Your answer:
{"hour": 7, "minute": 48}
